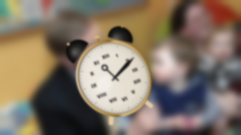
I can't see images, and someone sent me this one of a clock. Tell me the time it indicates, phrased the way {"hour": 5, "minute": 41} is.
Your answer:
{"hour": 11, "minute": 11}
